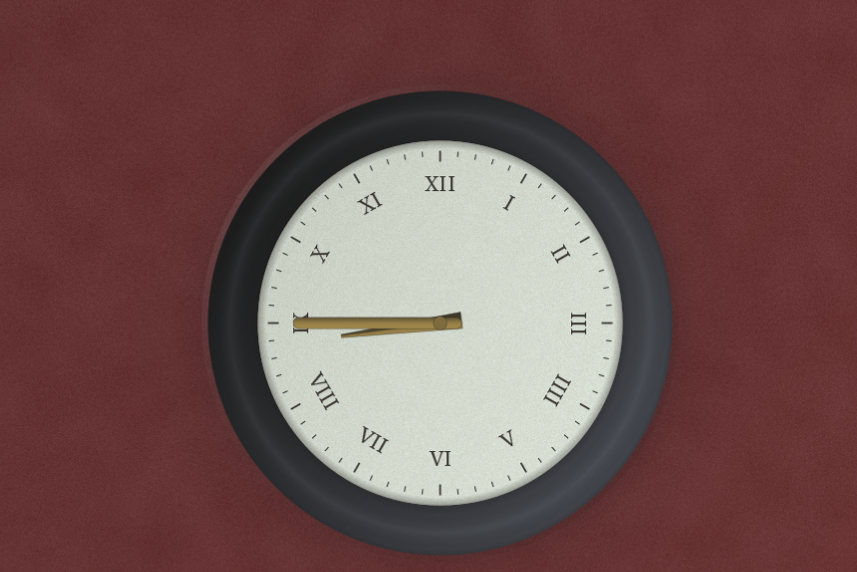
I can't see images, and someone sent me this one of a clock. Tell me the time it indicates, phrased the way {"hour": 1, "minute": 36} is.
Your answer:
{"hour": 8, "minute": 45}
